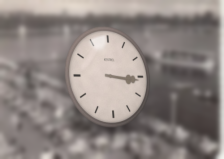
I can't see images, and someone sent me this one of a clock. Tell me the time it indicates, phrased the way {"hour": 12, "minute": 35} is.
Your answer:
{"hour": 3, "minute": 16}
